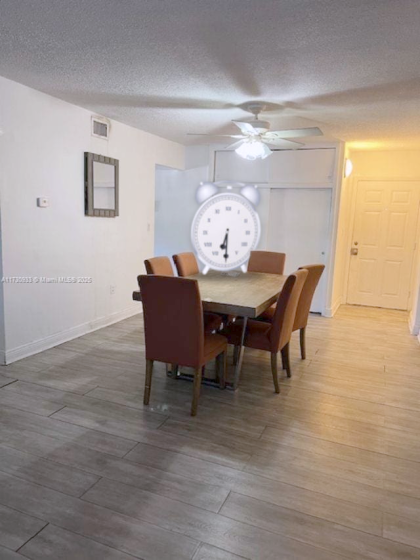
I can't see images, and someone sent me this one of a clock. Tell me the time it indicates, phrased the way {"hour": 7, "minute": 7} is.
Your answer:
{"hour": 6, "minute": 30}
